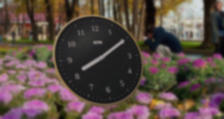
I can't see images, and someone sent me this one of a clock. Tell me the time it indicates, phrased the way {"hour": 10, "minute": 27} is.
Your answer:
{"hour": 8, "minute": 10}
